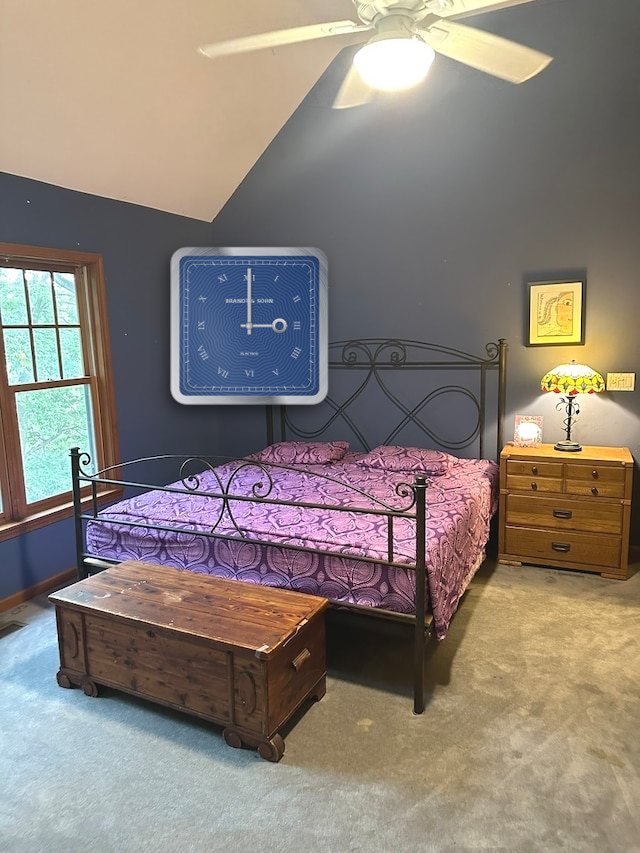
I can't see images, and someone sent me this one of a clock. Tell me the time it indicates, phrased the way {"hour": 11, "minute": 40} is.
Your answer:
{"hour": 3, "minute": 0}
